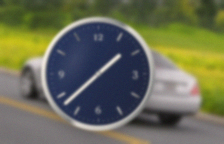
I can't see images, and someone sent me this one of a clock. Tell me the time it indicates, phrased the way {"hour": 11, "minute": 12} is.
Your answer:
{"hour": 1, "minute": 38}
